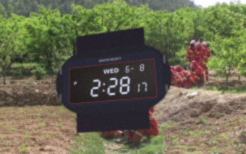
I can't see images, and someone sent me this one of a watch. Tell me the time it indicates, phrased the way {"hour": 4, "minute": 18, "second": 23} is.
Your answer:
{"hour": 2, "minute": 28, "second": 17}
